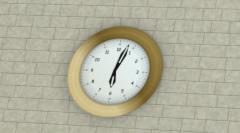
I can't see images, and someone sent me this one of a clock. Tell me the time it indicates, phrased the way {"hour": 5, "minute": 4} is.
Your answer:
{"hour": 6, "minute": 3}
